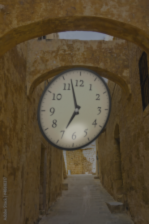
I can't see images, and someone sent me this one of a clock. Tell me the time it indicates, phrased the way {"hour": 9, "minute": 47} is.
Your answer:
{"hour": 6, "minute": 57}
